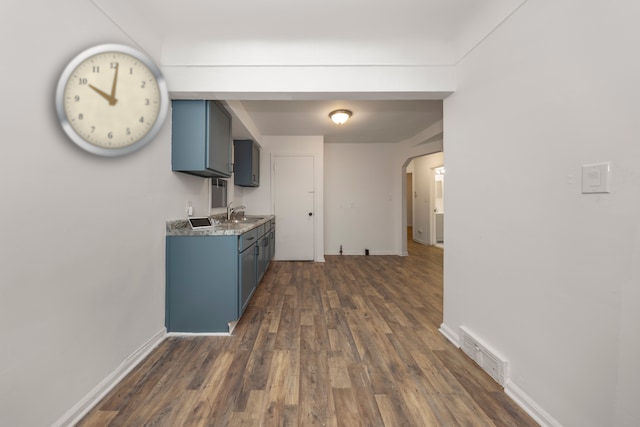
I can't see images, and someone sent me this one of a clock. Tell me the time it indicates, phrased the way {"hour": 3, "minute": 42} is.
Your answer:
{"hour": 10, "minute": 1}
